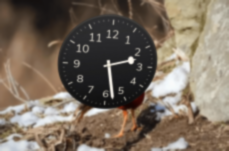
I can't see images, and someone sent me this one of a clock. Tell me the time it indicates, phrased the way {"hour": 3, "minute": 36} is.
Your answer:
{"hour": 2, "minute": 28}
